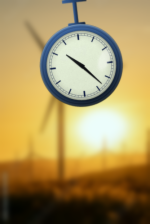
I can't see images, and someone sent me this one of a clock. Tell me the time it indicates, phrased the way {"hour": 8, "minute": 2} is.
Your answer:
{"hour": 10, "minute": 23}
